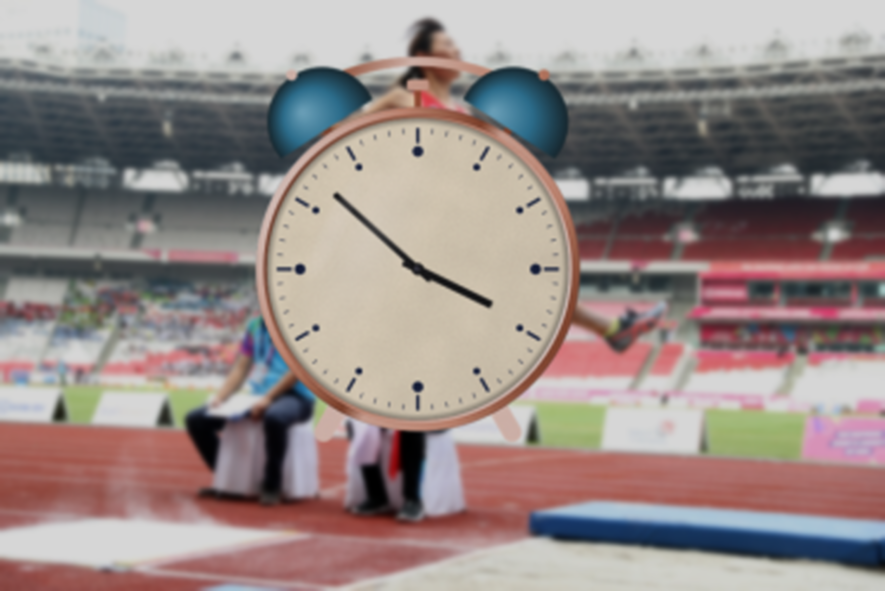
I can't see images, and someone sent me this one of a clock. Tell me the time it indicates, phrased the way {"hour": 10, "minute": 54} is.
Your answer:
{"hour": 3, "minute": 52}
